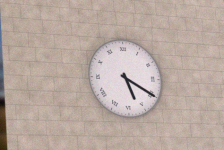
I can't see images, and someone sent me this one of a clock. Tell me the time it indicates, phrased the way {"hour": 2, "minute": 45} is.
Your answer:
{"hour": 5, "minute": 20}
